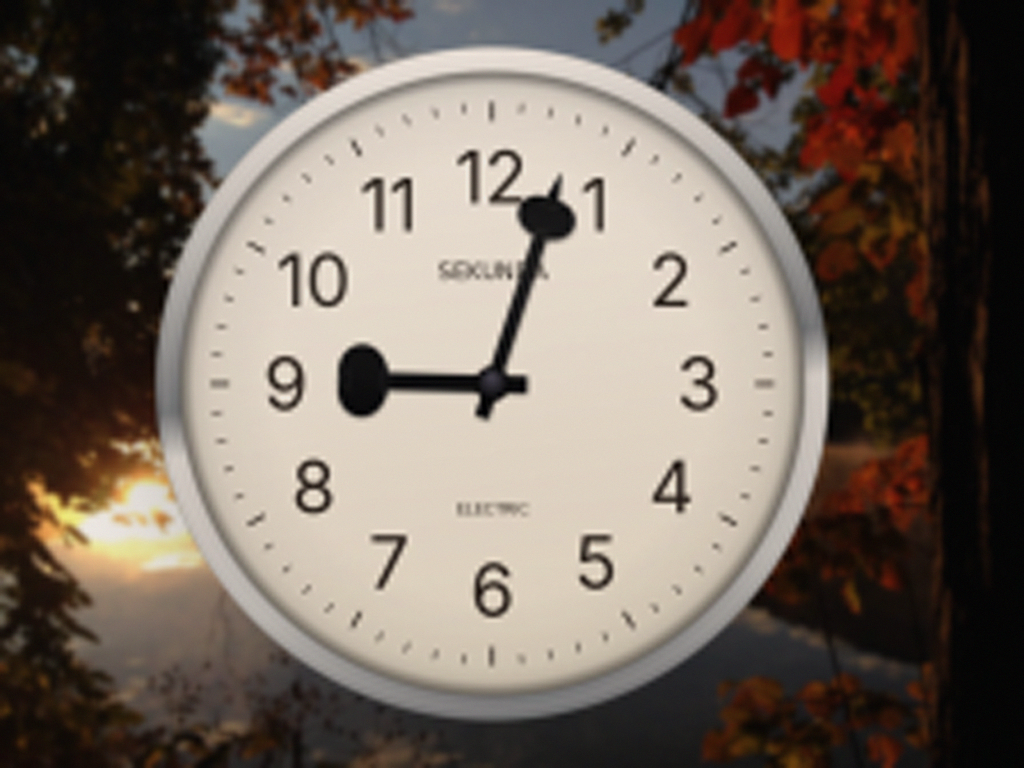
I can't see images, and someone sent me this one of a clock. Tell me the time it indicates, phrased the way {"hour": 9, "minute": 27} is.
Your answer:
{"hour": 9, "minute": 3}
